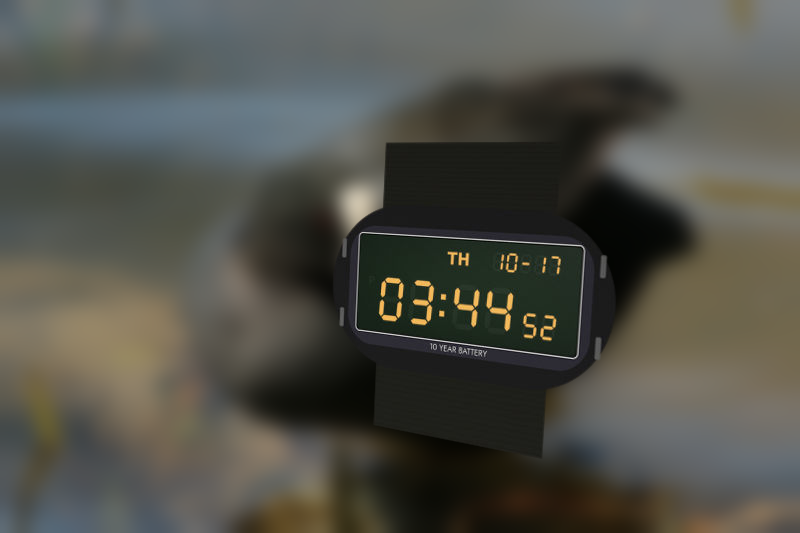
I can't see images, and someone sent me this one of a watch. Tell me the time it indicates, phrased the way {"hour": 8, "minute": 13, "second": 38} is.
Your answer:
{"hour": 3, "minute": 44, "second": 52}
